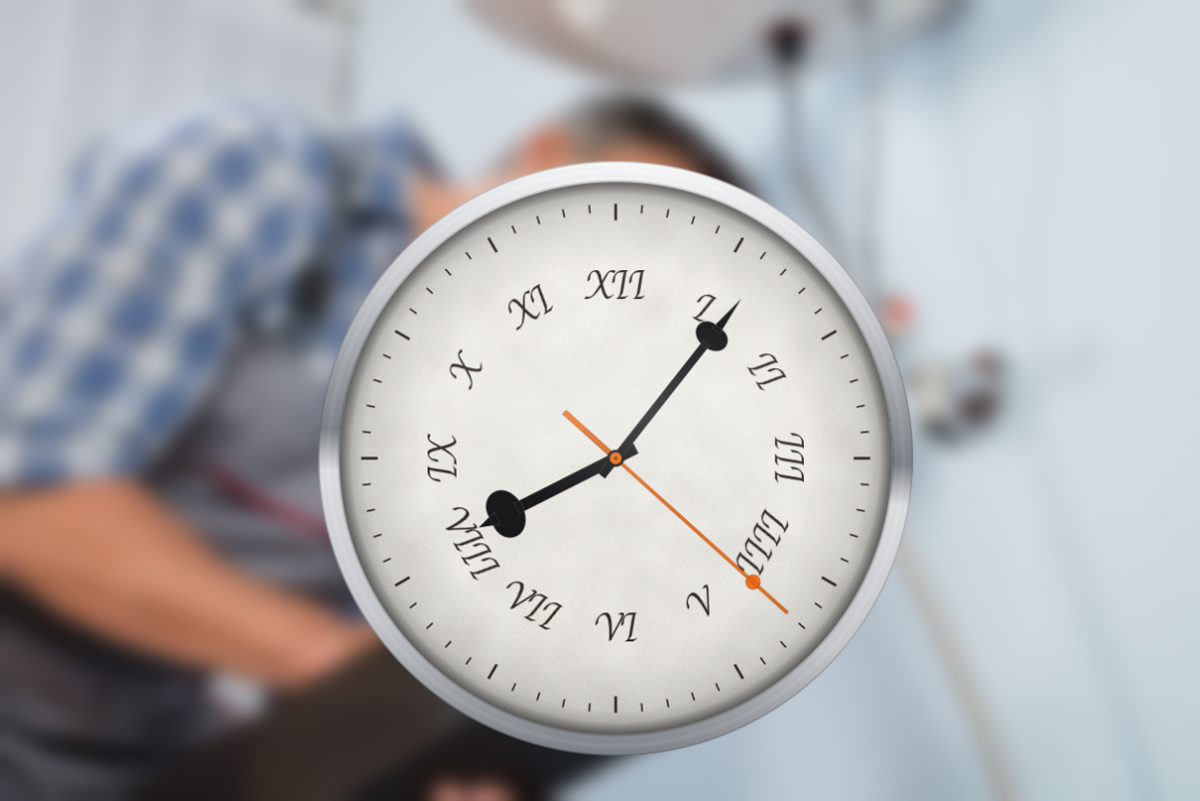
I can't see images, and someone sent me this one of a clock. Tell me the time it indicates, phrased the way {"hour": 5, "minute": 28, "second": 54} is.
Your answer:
{"hour": 8, "minute": 6, "second": 22}
